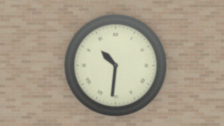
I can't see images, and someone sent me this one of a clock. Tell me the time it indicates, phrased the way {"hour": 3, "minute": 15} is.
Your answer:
{"hour": 10, "minute": 31}
